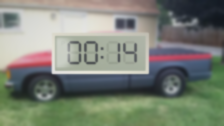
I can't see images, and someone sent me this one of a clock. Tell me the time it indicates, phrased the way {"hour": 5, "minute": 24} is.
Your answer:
{"hour": 0, "minute": 14}
